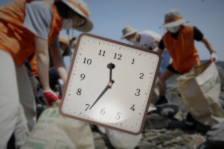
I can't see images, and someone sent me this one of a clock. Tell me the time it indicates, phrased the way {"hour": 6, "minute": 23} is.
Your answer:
{"hour": 11, "minute": 34}
